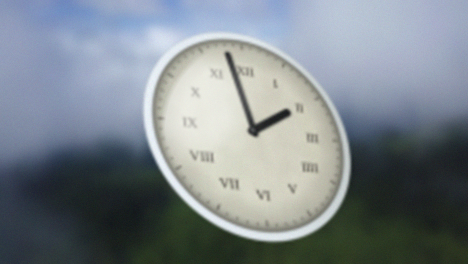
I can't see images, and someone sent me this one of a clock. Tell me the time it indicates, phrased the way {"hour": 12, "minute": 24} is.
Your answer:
{"hour": 1, "minute": 58}
